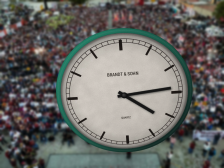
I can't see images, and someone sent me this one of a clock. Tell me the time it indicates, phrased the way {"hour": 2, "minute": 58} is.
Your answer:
{"hour": 4, "minute": 14}
